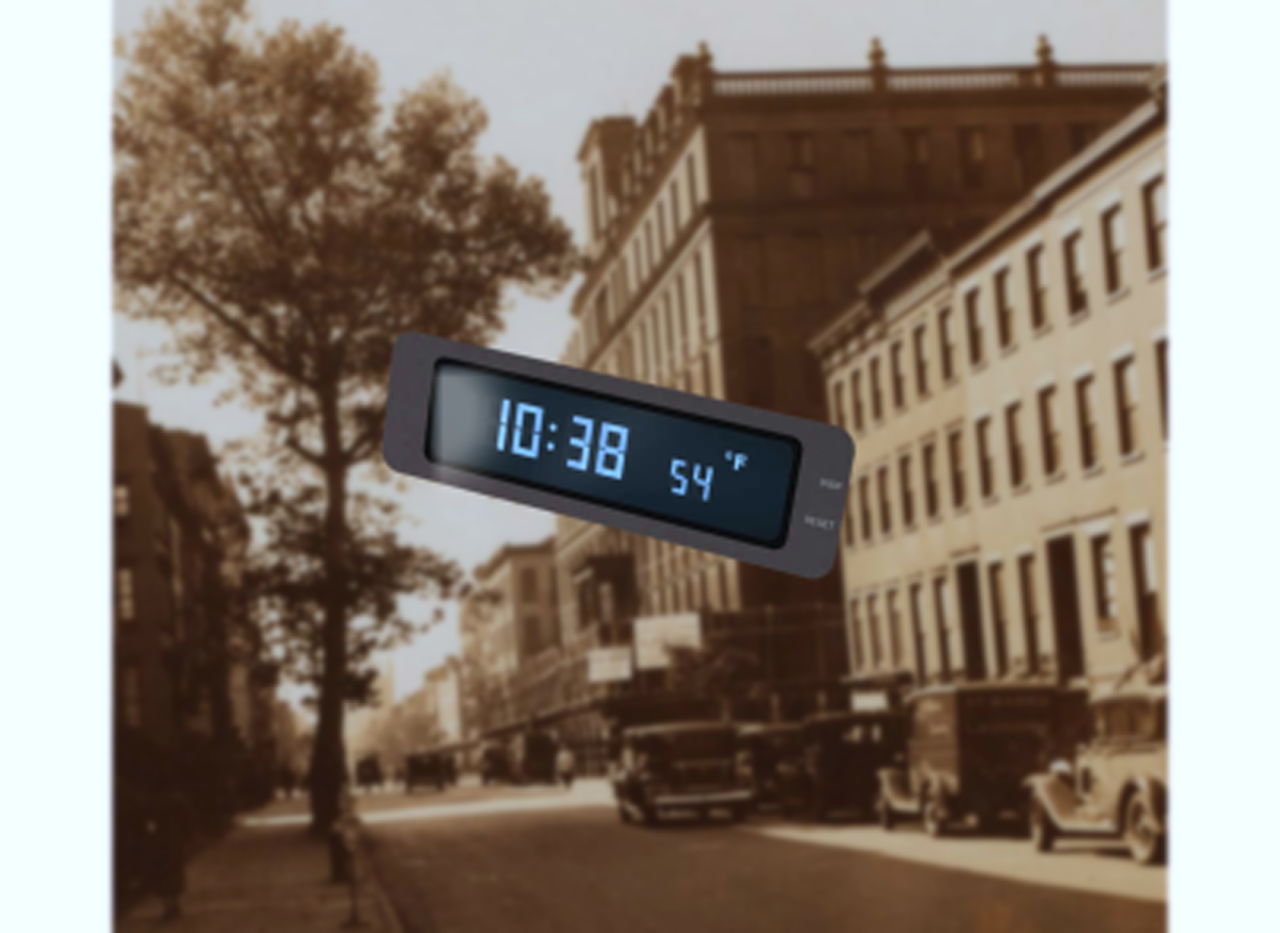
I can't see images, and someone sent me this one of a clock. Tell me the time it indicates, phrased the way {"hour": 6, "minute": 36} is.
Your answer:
{"hour": 10, "minute": 38}
